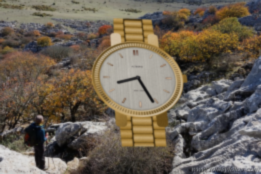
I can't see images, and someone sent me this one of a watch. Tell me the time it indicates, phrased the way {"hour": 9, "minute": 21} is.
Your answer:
{"hour": 8, "minute": 26}
